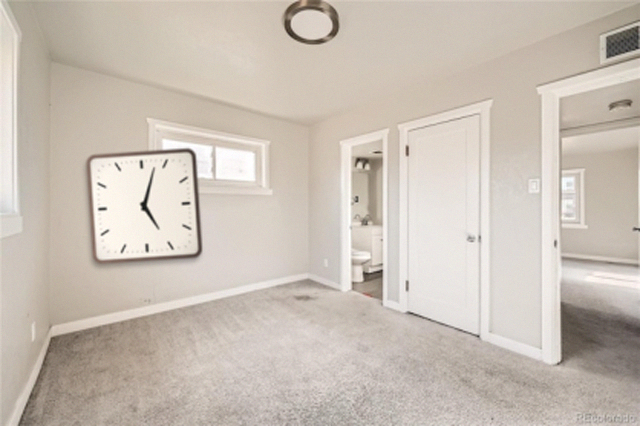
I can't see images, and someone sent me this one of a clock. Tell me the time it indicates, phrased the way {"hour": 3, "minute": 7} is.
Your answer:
{"hour": 5, "minute": 3}
